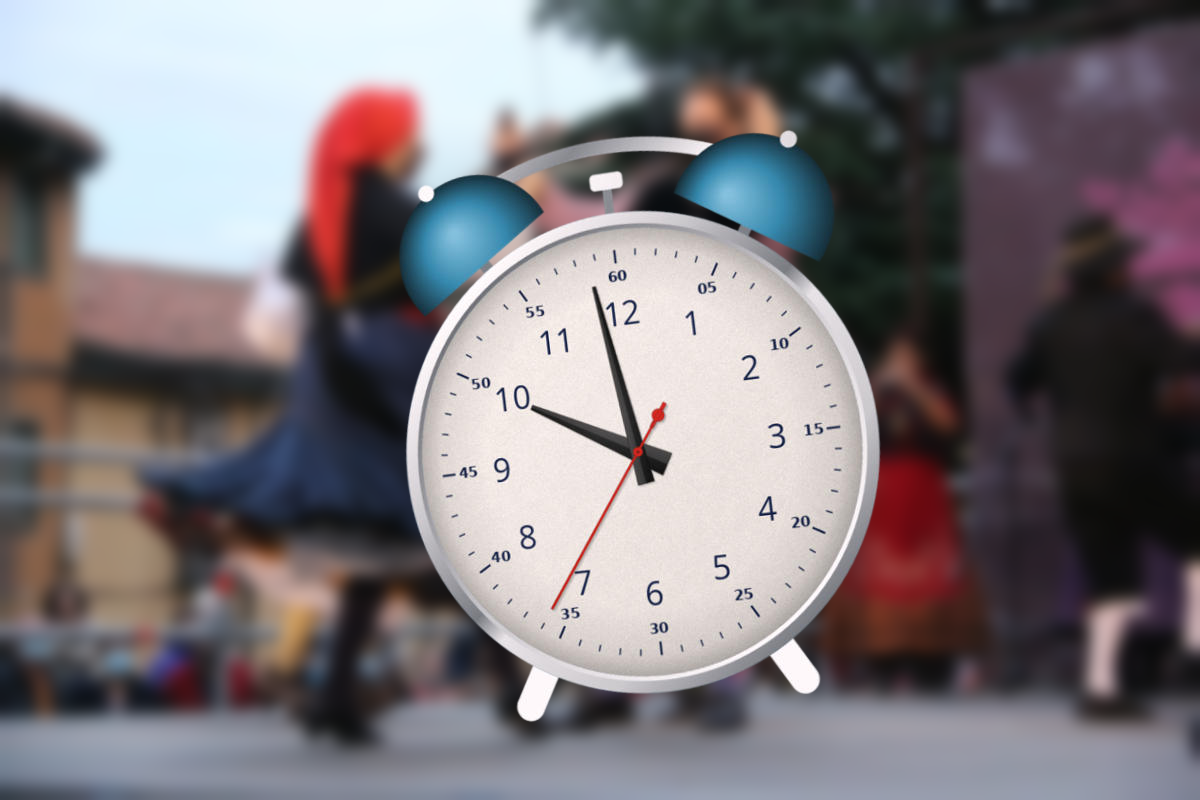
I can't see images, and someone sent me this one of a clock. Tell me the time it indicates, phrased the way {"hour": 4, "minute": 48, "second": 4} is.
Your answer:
{"hour": 9, "minute": 58, "second": 36}
